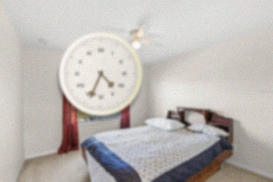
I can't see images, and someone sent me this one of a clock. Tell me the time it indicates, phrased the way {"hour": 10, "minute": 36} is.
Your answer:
{"hour": 4, "minute": 34}
